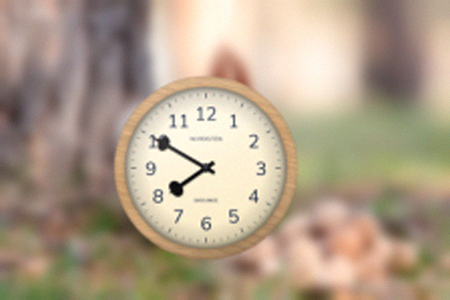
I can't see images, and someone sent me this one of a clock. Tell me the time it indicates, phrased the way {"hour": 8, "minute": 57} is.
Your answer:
{"hour": 7, "minute": 50}
